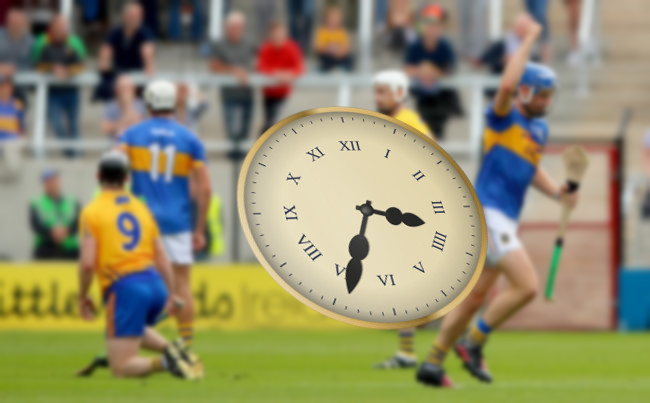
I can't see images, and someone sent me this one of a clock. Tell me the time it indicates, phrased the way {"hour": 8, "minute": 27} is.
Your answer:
{"hour": 3, "minute": 34}
